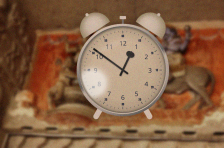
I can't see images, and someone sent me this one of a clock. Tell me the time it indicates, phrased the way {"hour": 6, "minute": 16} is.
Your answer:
{"hour": 12, "minute": 51}
